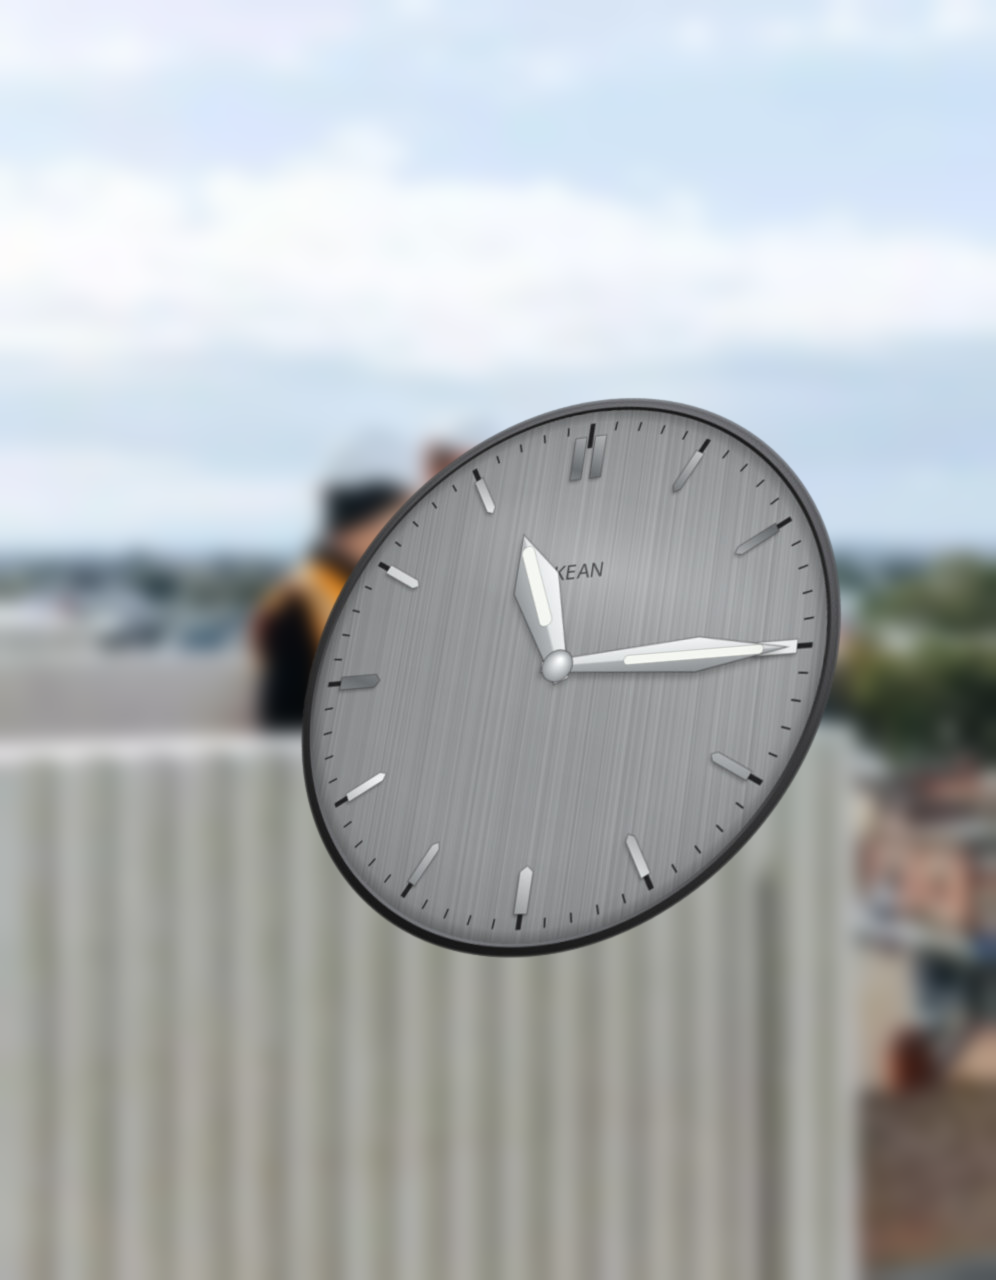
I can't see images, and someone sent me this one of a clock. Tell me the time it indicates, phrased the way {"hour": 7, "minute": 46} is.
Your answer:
{"hour": 11, "minute": 15}
